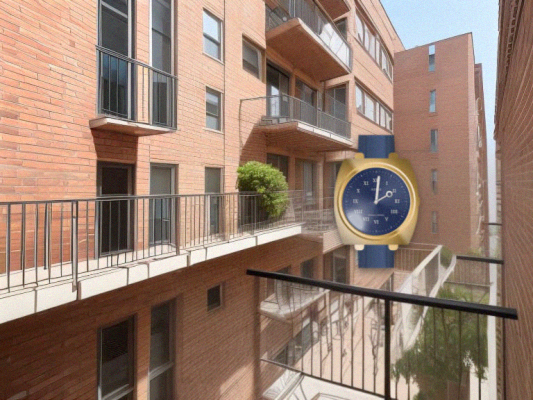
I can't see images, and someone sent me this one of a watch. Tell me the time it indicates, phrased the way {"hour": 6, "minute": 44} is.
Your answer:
{"hour": 2, "minute": 1}
